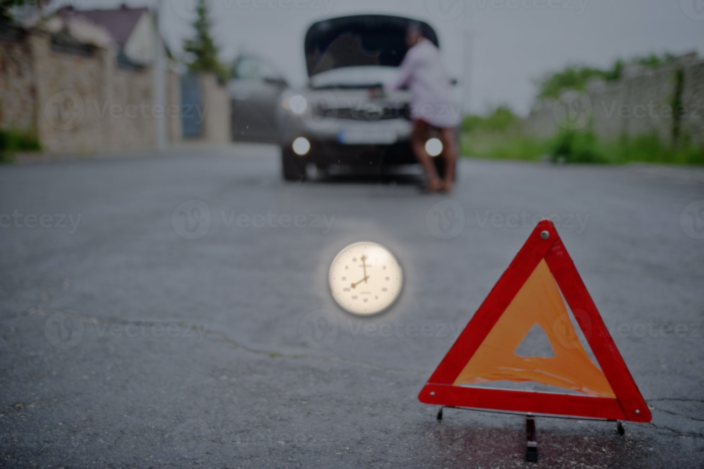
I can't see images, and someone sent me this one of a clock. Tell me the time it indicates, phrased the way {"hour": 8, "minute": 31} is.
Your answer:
{"hour": 7, "minute": 59}
